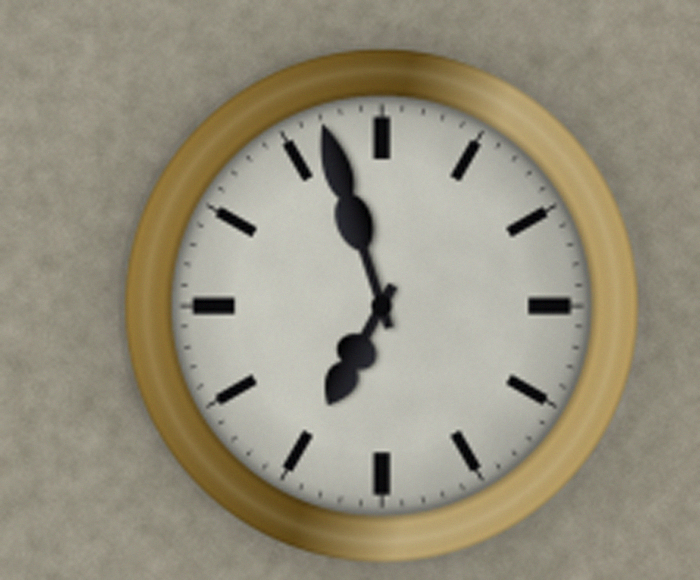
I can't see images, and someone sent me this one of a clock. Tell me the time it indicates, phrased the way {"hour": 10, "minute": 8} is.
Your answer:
{"hour": 6, "minute": 57}
